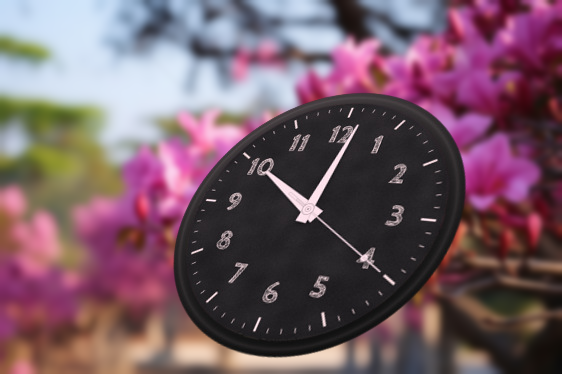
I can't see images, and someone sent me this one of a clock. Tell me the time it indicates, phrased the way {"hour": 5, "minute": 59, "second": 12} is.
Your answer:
{"hour": 10, "minute": 1, "second": 20}
